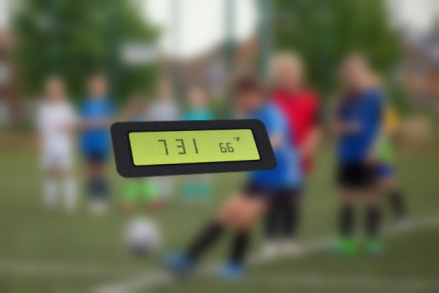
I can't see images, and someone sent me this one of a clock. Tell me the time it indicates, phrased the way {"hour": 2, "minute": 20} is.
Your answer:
{"hour": 7, "minute": 31}
